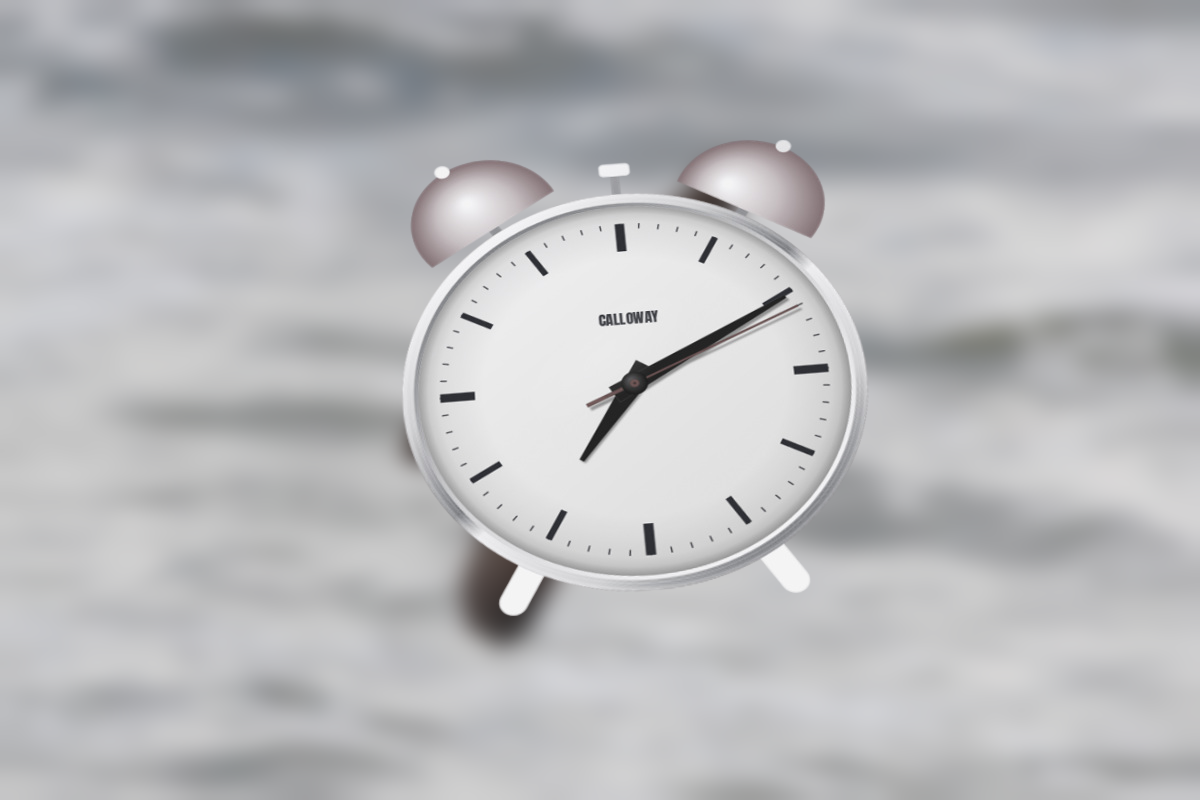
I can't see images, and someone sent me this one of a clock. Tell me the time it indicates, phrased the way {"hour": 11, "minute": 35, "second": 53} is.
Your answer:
{"hour": 7, "minute": 10, "second": 11}
